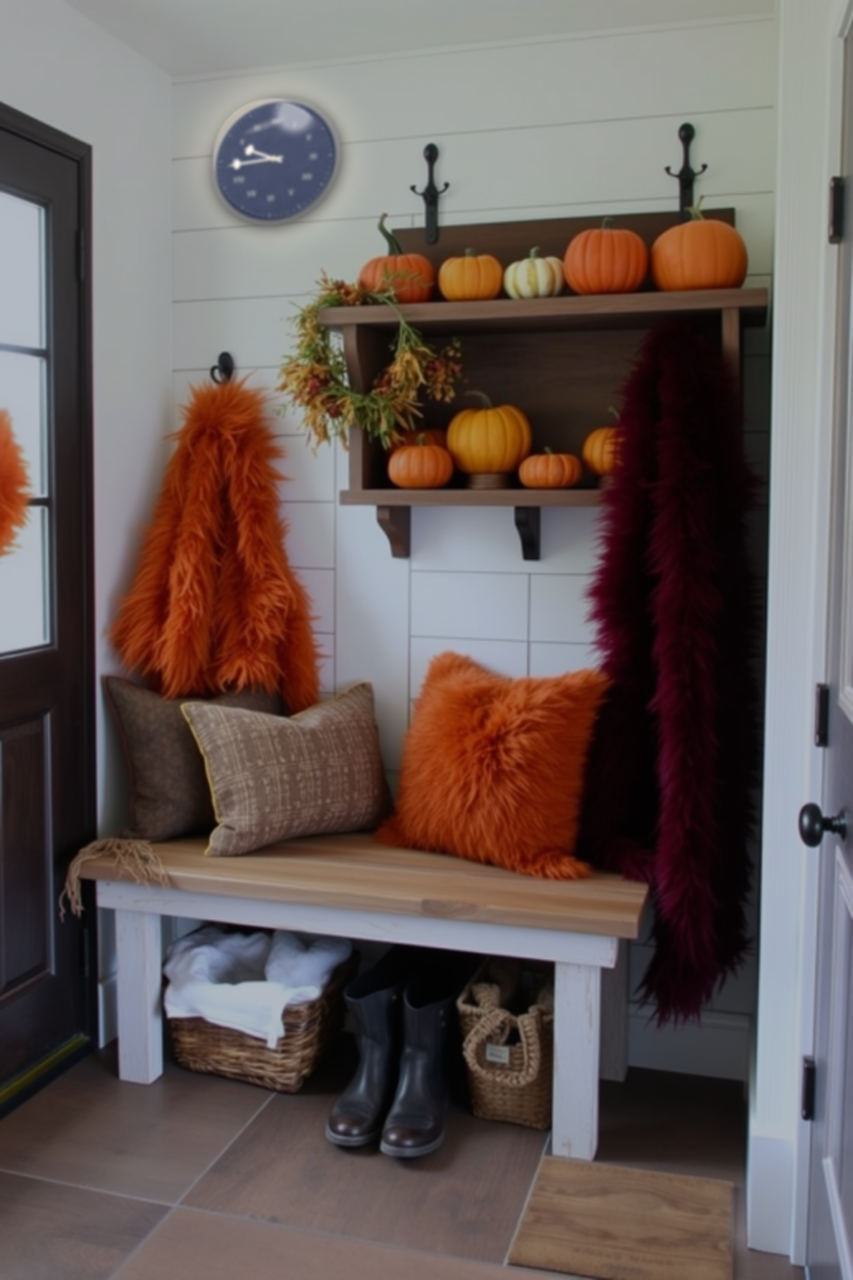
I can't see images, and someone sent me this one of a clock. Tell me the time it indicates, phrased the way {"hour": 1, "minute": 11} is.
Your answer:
{"hour": 9, "minute": 44}
